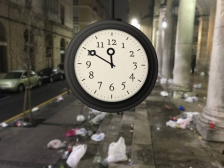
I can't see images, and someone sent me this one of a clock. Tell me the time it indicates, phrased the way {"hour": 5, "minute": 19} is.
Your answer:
{"hour": 11, "minute": 50}
